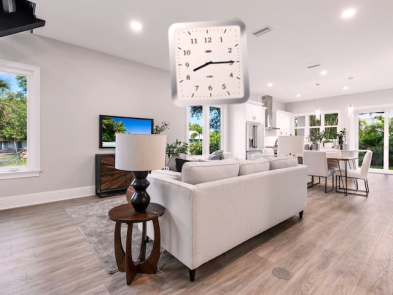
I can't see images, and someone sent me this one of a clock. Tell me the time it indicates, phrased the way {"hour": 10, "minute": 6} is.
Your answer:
{"hour": 8, "minute": 15}
